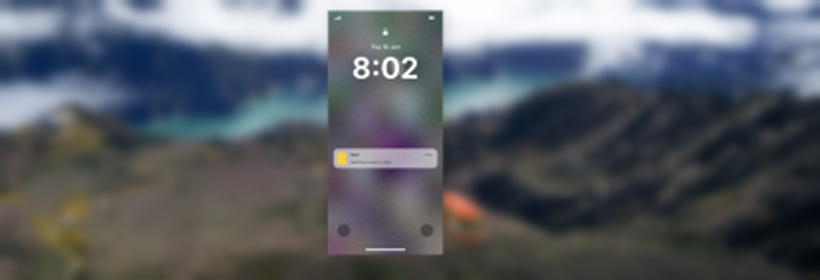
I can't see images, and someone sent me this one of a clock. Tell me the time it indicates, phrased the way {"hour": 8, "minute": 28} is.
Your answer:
{"hour": 8, "minute": 2}
